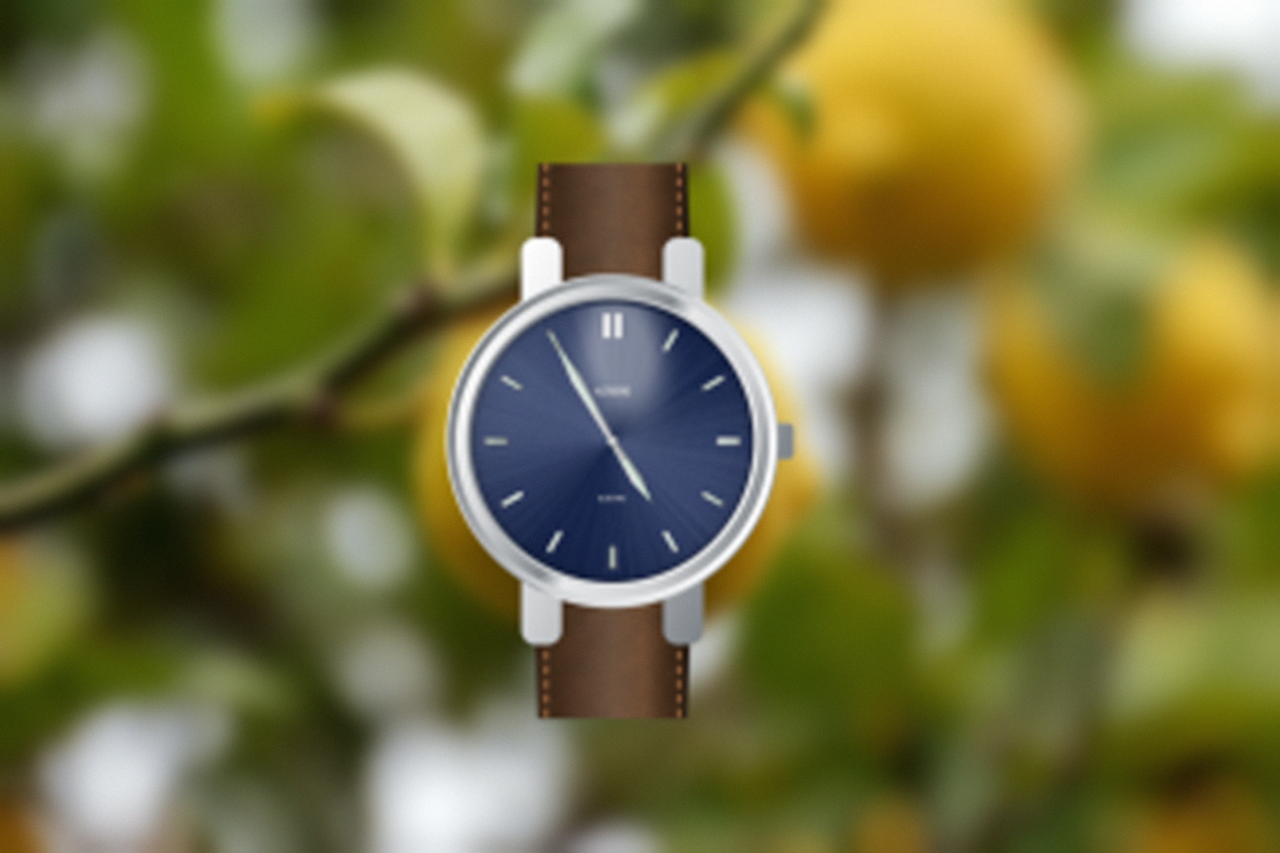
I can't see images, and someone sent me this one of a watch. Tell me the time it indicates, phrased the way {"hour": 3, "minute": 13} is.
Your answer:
{"hour": 4, "minute": 55}
